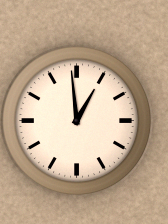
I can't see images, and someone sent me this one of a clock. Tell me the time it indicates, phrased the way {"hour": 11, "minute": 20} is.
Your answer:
{"hour": 12, "minute": 59}
